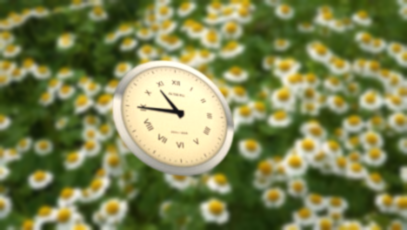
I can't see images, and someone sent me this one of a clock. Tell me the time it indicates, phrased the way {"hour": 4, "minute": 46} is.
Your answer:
{"hour": 10, "minute": 45}
